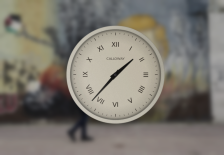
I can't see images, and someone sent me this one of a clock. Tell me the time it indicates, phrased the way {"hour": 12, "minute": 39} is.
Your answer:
{"hour": 1, "minute": 37}
